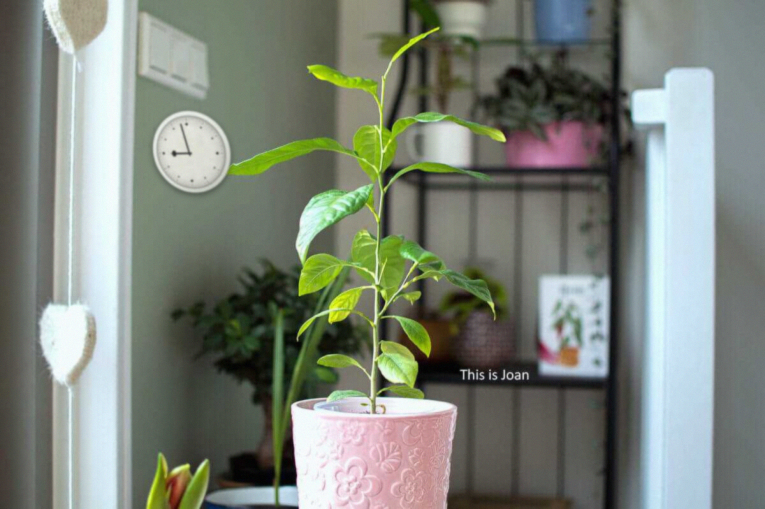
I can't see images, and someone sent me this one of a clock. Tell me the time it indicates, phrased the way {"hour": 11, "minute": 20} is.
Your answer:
{"hour": 8, "minute": 58}
